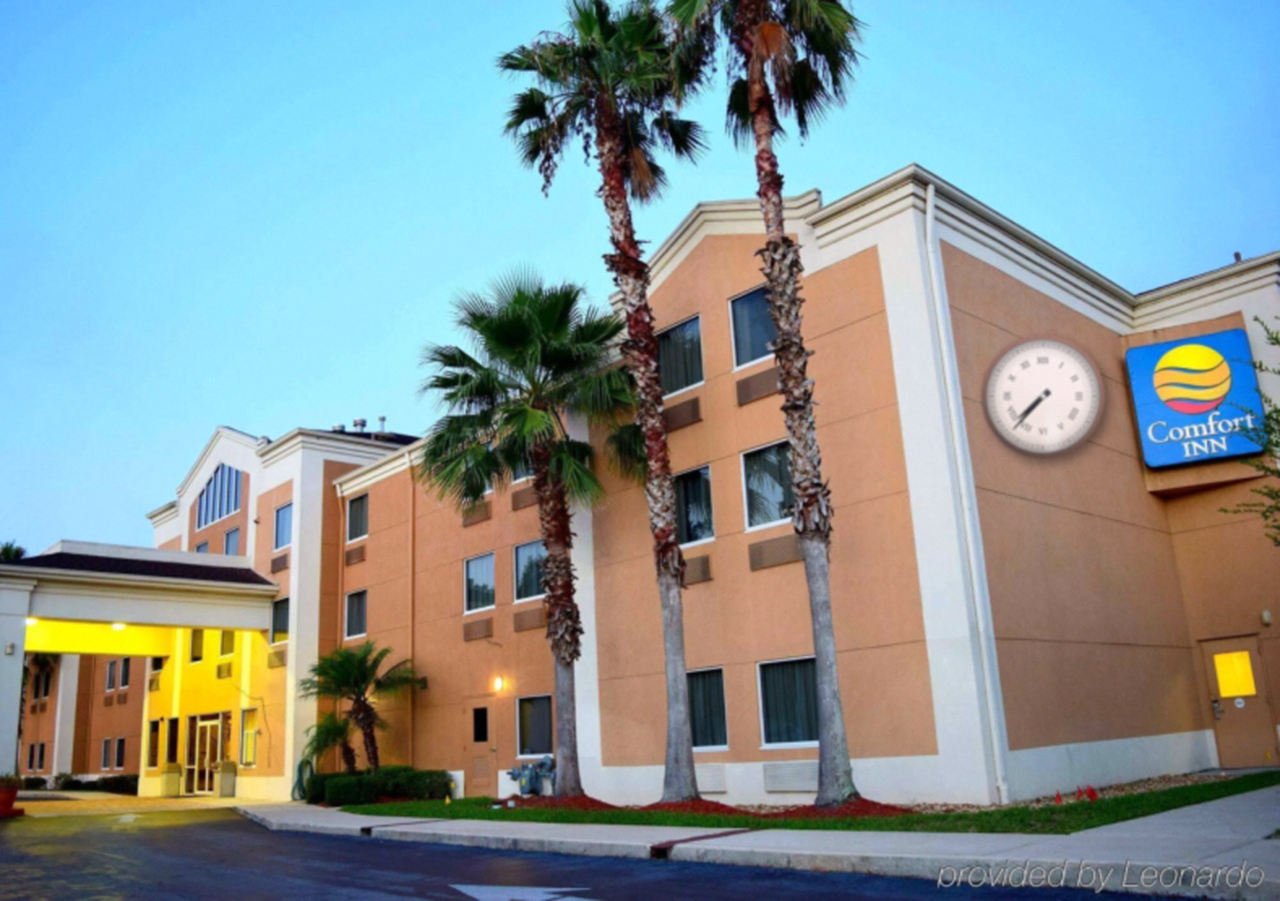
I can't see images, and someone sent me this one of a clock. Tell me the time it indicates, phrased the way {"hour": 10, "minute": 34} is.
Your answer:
{"hour": 7, "minute": 37}
